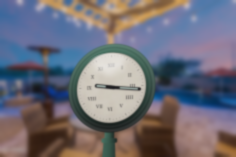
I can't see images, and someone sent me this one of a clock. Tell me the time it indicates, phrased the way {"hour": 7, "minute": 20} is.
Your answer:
{"hour": 9, "minute": 16}
